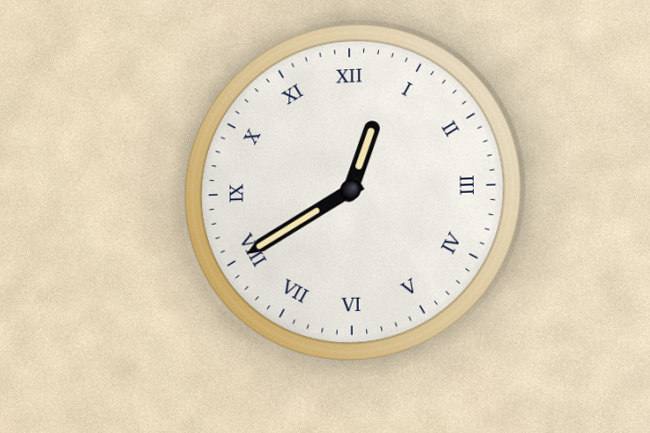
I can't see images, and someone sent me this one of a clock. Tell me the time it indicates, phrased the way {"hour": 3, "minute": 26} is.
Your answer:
{"hour": 12, "minute": 40}
